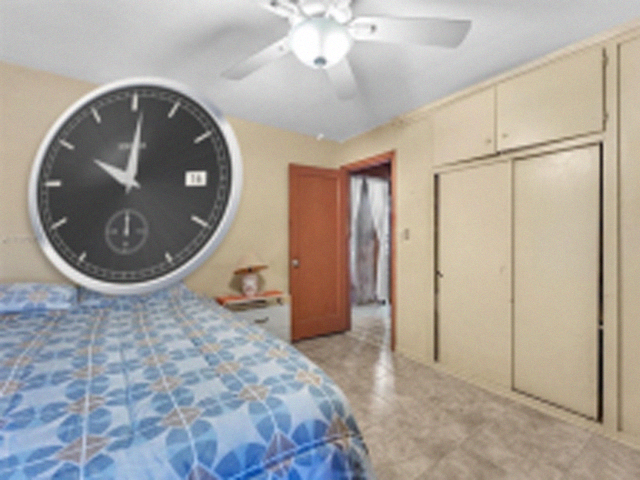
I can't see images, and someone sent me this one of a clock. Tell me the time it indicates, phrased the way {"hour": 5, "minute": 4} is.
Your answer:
{"hour": 10, "minute": 1}
